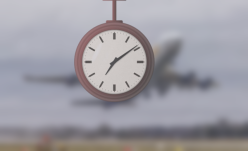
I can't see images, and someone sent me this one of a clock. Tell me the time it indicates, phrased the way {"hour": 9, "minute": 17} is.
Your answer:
{"hour": 7, "minute": 9}
